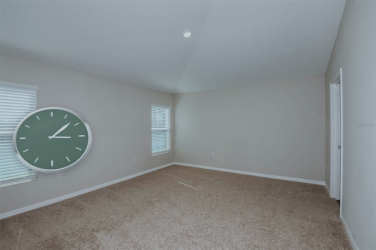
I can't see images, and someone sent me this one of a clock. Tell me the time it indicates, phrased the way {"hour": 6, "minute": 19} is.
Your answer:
{"hour": 3, "minute": 8}
